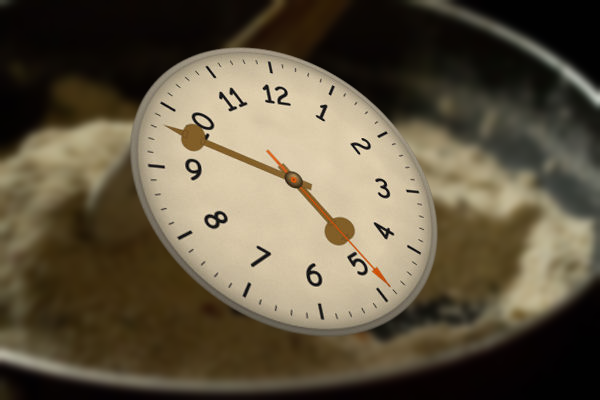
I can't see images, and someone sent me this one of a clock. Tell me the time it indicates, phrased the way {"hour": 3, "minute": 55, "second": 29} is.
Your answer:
{"hour": 4, "minute": 48, "second": 24}
